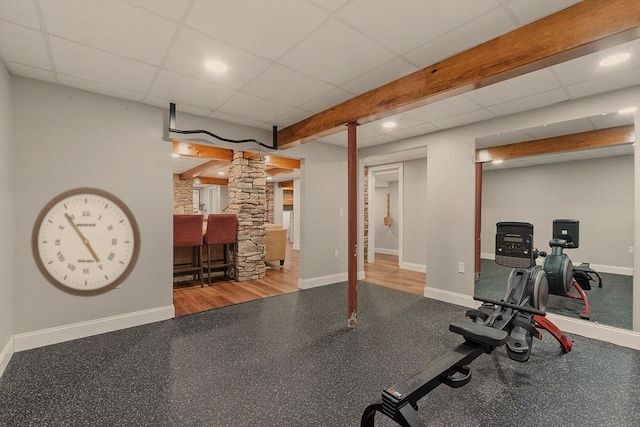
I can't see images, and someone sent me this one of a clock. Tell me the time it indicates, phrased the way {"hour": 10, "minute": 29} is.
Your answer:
{"hour": 4, "minute": 54}
